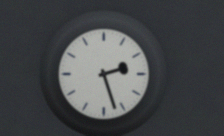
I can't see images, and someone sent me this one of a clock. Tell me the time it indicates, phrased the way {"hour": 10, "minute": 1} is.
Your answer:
{"hour": 2, "minute": 27}
